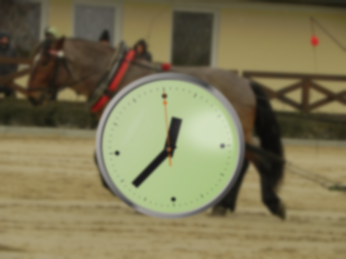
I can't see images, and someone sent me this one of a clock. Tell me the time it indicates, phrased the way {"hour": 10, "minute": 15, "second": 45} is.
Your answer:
{"hour": 12, "minute": 38, "second": 0}
